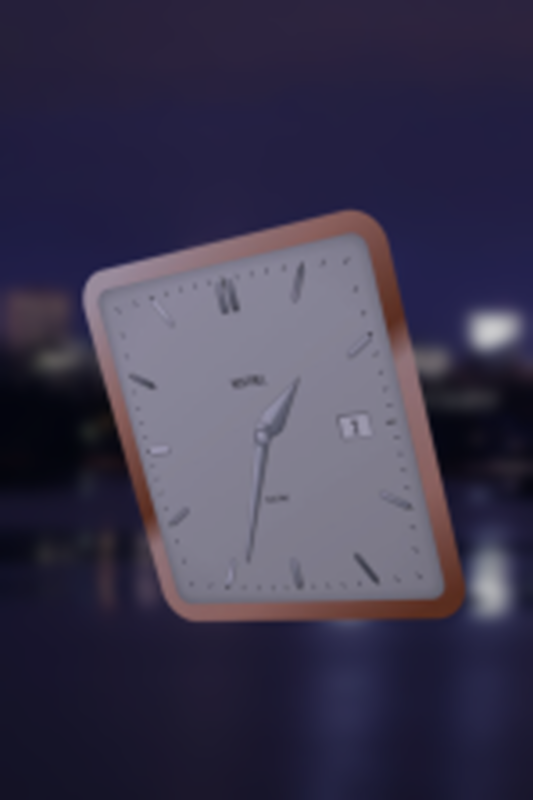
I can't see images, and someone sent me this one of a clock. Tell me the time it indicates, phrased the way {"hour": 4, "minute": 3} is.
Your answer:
{"hour": 1, "minute": 34}
